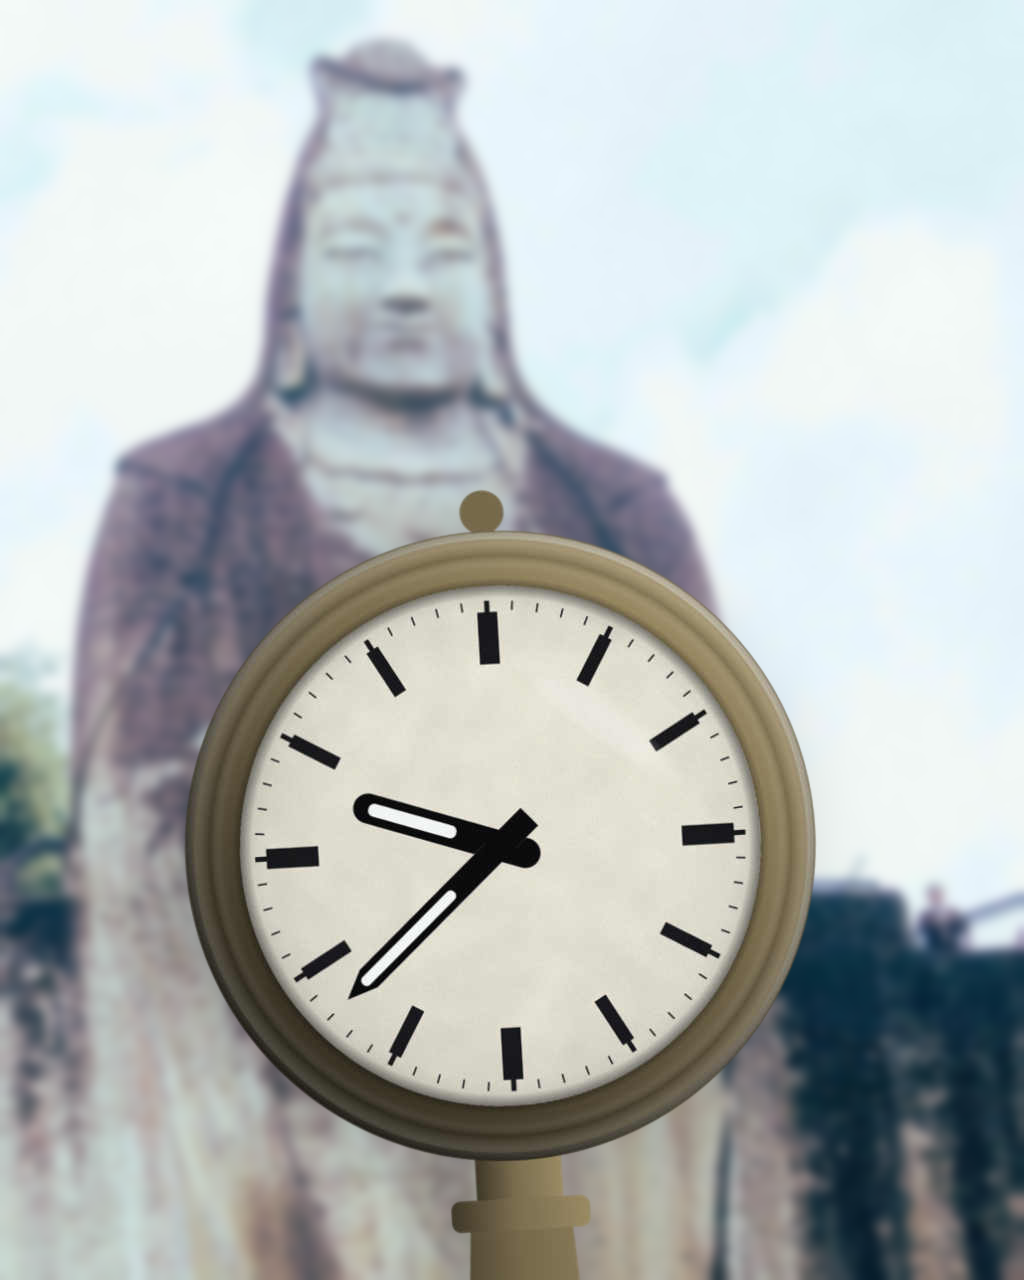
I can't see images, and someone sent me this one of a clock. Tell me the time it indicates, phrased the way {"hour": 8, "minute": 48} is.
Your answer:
{"hour": 9, "minute": 38}
